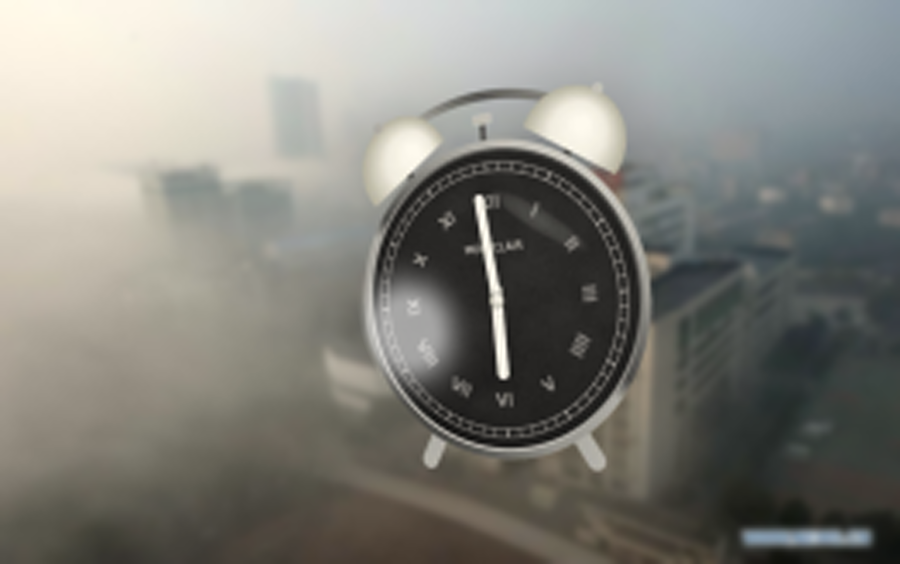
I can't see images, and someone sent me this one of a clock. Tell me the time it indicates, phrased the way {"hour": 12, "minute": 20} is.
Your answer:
{"hour": 5, "minute": 59}
